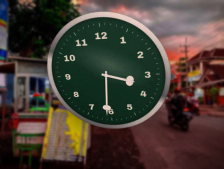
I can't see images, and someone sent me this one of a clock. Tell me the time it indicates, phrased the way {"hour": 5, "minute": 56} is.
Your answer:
{"hour": 3, "minute": 31}
